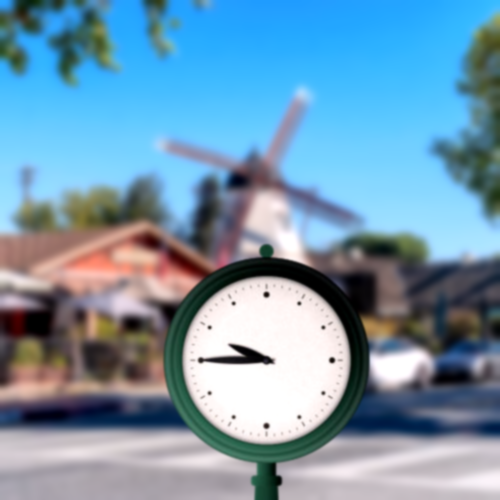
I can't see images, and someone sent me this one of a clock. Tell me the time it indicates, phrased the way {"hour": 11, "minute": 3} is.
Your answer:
{"hour": 9, "minute": 45}
